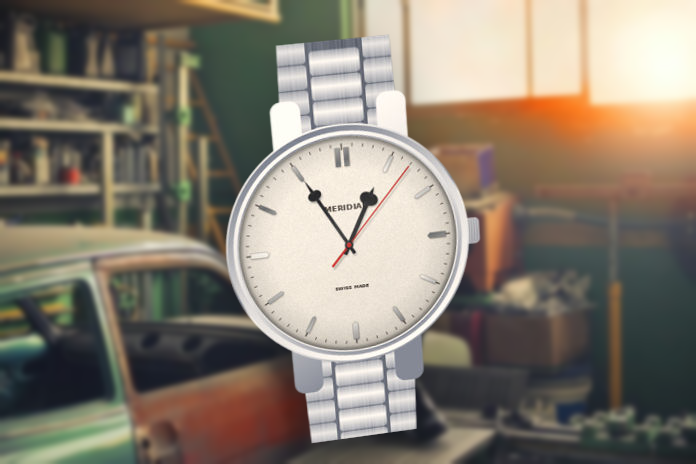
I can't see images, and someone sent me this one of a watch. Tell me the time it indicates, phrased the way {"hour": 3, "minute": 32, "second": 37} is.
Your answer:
{"hour": 12, "minute": 55, "second": 7}
